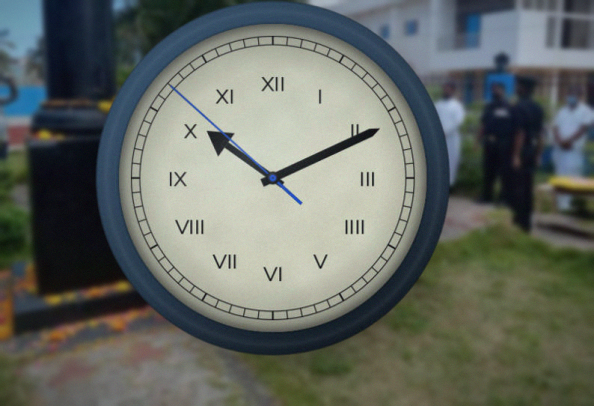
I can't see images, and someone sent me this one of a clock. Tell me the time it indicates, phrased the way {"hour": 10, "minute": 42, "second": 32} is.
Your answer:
{"hour": 10, "minute": 10, "second": 52}
